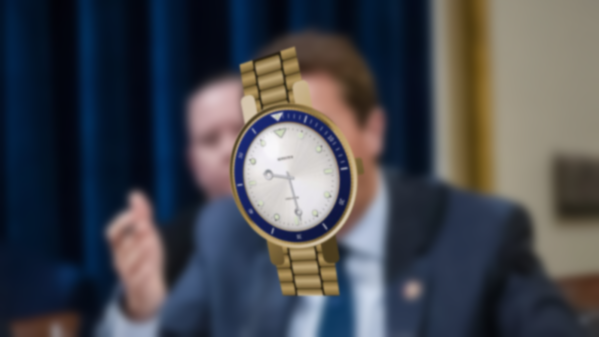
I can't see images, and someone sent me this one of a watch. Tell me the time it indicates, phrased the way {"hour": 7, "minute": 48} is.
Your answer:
{"hour": 9, "minute": 29}
